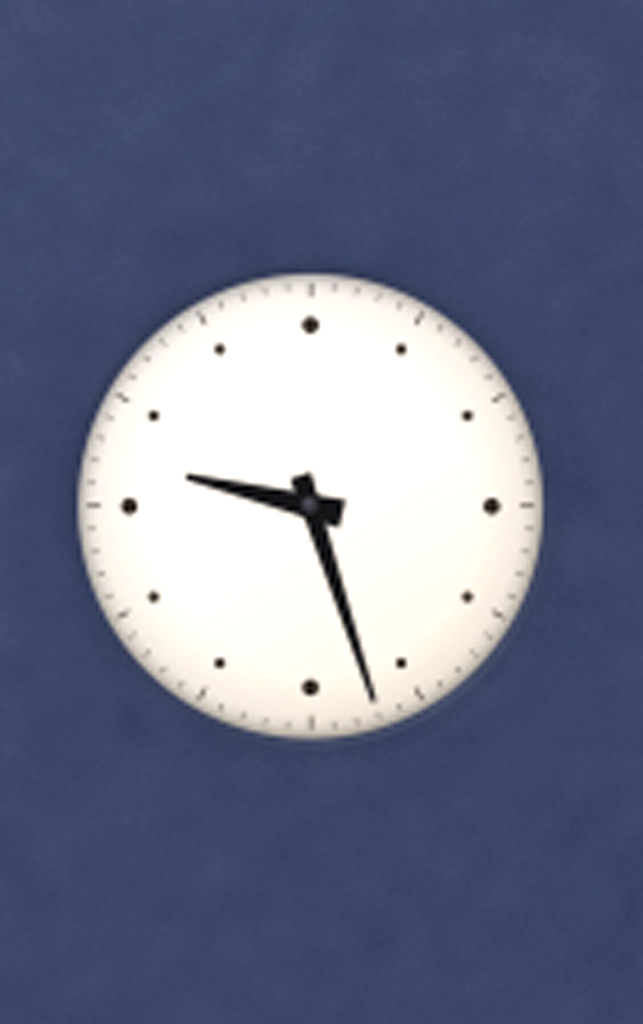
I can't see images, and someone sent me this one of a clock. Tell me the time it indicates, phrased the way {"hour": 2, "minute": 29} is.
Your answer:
{"hour": 9, "minute": 27}
